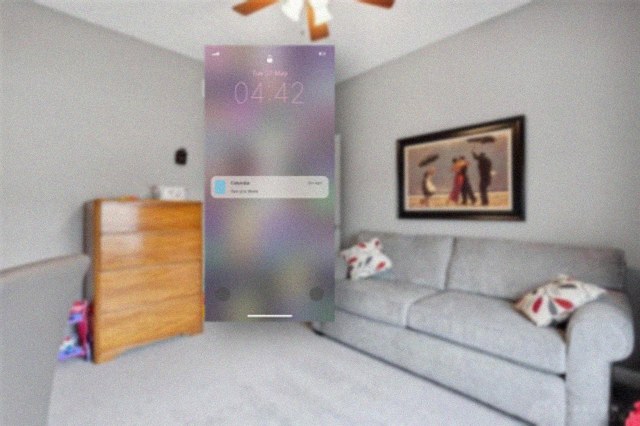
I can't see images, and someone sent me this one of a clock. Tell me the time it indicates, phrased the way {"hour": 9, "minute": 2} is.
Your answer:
{"hour": 4, "minute": 42}
